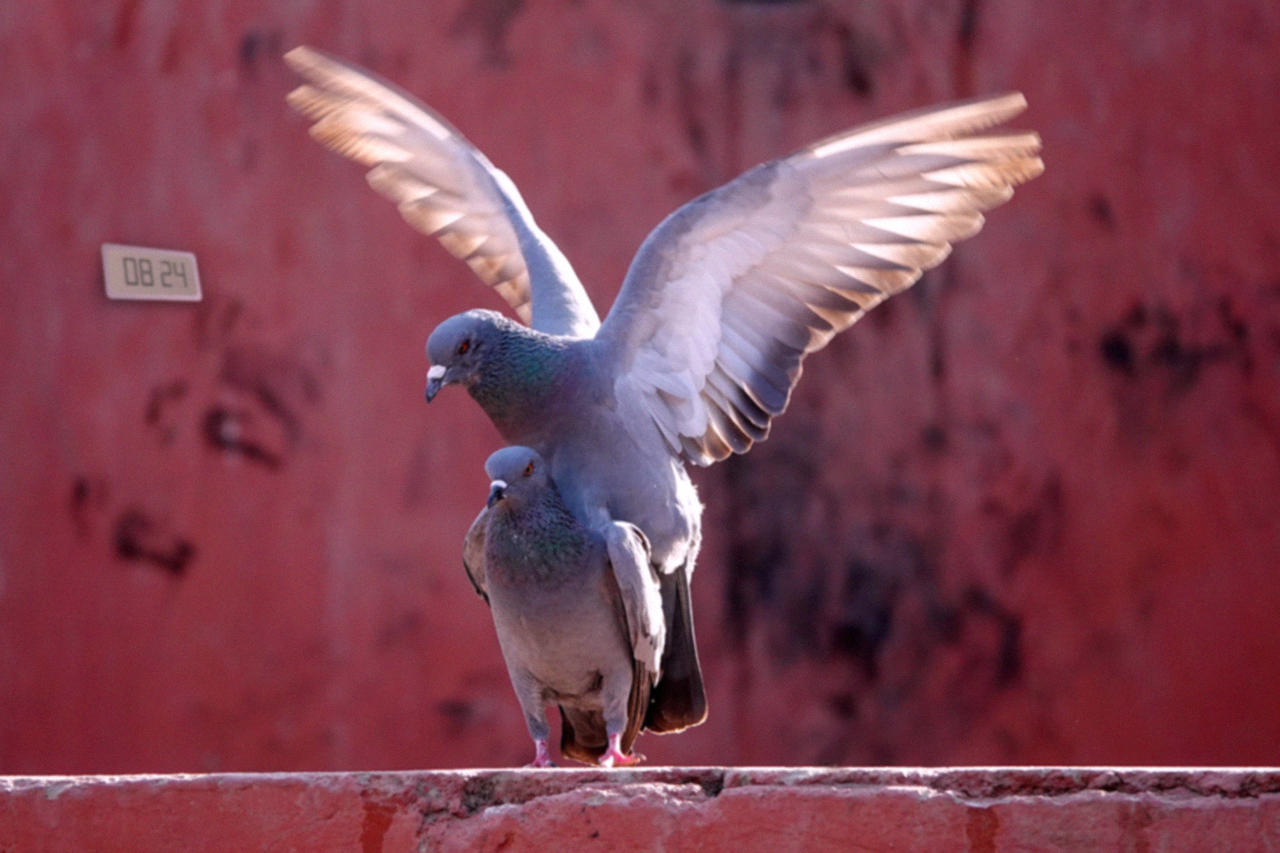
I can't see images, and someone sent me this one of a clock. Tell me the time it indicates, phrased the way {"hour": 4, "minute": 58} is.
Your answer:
{"hour": 8, "minute": 24}
